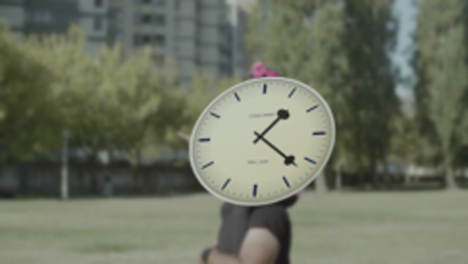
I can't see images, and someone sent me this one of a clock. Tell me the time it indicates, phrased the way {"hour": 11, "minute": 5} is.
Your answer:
{"hour": 1, "minute": 22}
